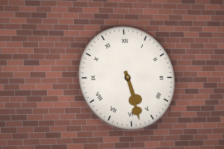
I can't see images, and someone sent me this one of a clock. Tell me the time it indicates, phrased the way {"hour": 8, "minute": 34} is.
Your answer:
{"hour": 5, "minute": 28}
